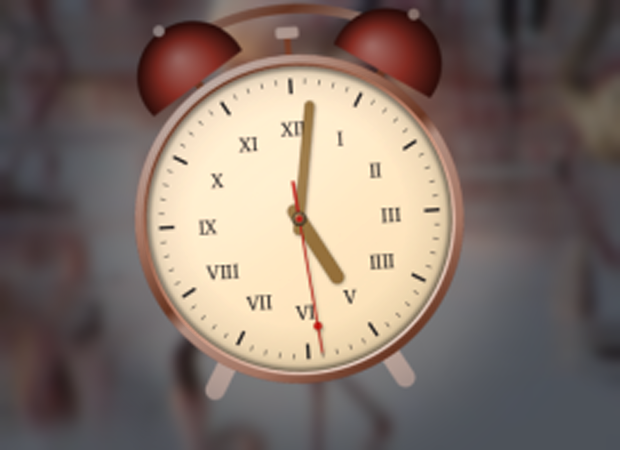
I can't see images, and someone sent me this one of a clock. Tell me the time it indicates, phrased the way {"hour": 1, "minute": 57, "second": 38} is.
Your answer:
{"hour": 5, "minute": 1, "second": 29}
